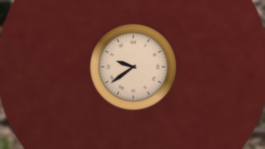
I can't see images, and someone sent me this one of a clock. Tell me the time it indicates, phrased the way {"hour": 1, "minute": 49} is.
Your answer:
{"hour": 9, "minute": 39}
